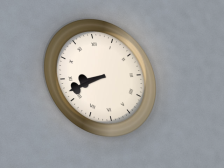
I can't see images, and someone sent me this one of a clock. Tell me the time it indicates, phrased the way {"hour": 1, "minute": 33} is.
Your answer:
{"hour": 8, "minute": 42}
